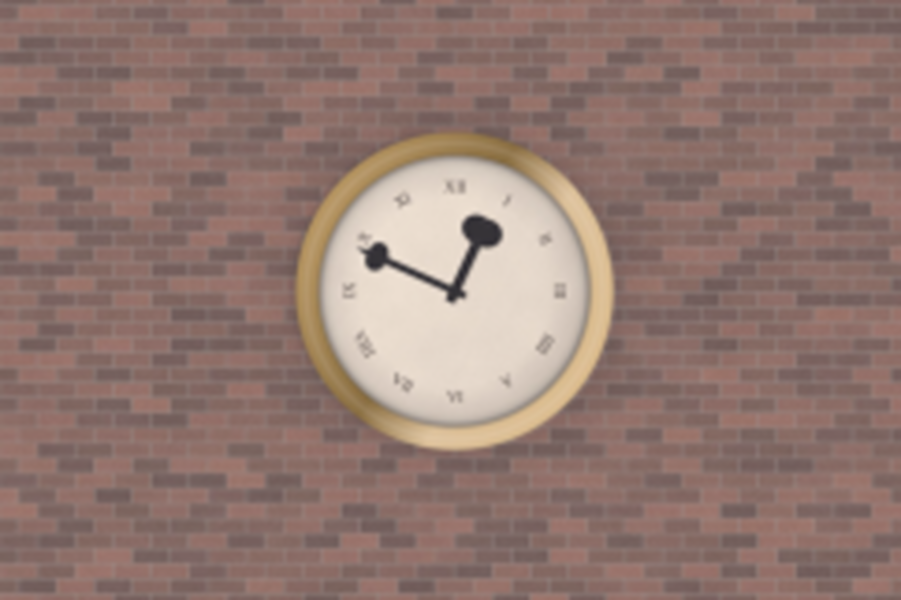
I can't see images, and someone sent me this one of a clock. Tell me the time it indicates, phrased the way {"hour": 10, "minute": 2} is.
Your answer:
{"hour": 12, "minute": 49}
